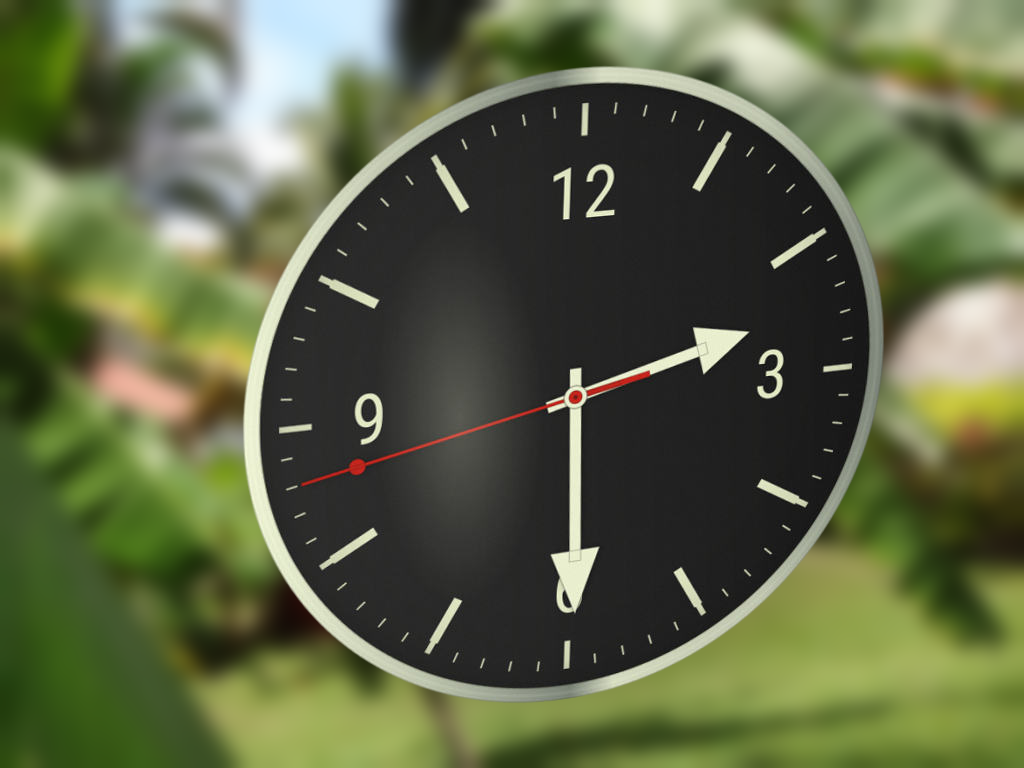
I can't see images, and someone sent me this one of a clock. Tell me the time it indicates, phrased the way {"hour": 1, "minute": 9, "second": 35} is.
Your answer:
{"hour": 2, "minute": 29, "second": 43}
